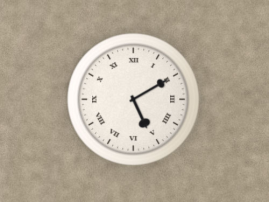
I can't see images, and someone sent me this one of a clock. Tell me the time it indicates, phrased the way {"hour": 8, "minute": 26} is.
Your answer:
{"hour": 5, "minute": 10}
